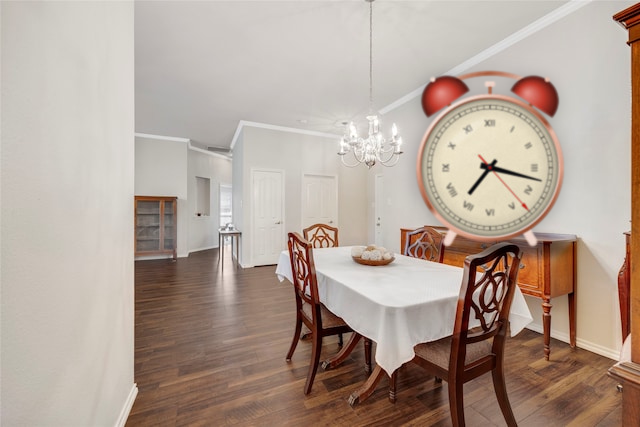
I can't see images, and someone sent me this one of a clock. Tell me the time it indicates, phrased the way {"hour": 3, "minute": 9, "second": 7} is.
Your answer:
{"hour": 7, "minute": 17, "second": 23}
